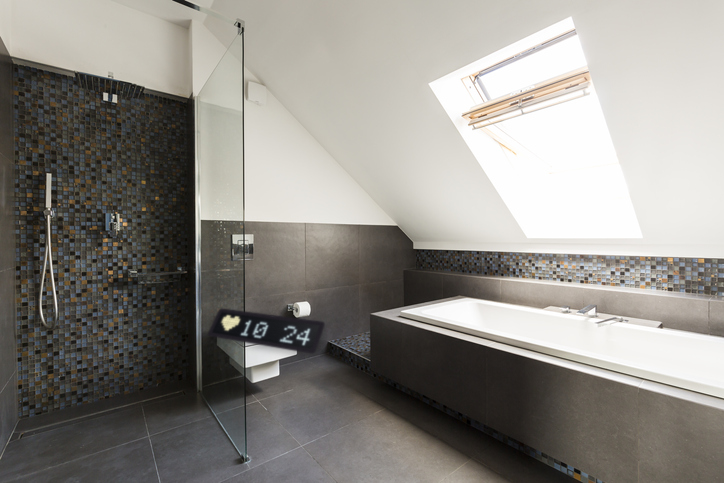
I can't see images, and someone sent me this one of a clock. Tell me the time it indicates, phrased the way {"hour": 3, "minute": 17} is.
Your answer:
{"hour": 10, "minute": 24}
